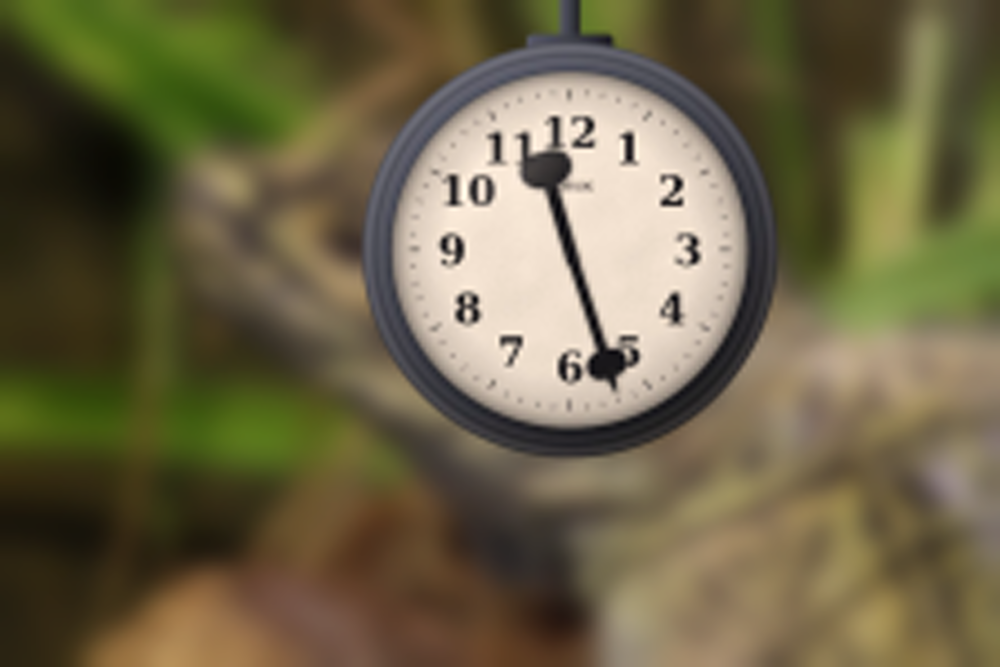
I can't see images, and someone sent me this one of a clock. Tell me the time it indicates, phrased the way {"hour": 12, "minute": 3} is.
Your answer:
{"hour": 11, "minute": 27}
